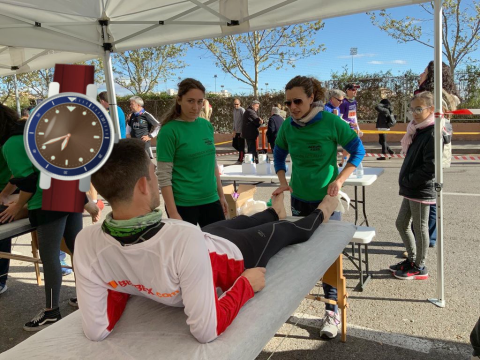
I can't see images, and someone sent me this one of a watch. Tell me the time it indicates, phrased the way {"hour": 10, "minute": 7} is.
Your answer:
{"hour": 6, "minute": 41}
